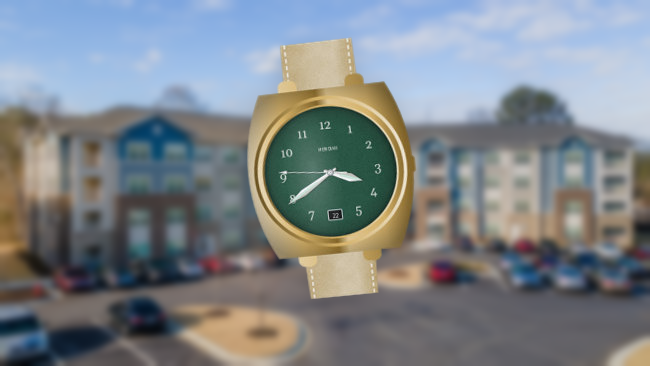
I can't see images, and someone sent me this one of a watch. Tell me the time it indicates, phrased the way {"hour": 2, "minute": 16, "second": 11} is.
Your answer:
{"hour": 3, "minute": 39, "second": 46}
